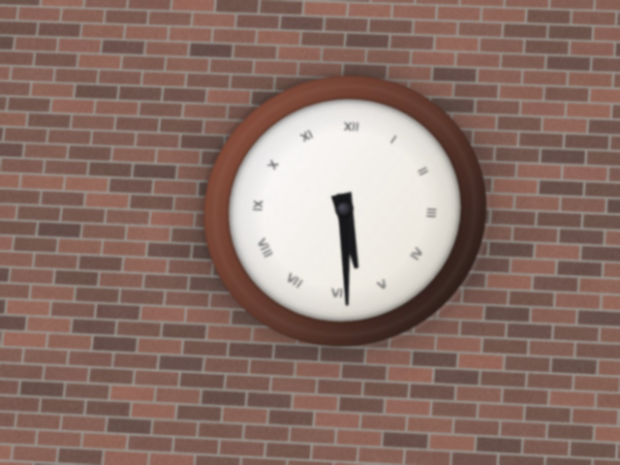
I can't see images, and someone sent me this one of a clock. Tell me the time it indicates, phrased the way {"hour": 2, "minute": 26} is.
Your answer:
{"hour": 5, "minute": 29}
